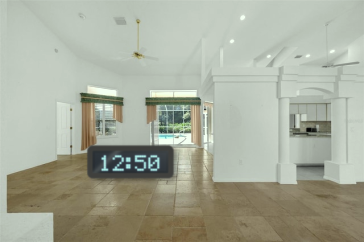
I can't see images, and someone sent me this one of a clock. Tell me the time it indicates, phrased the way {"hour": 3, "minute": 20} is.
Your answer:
{"hour": 12, "minute": 50}
